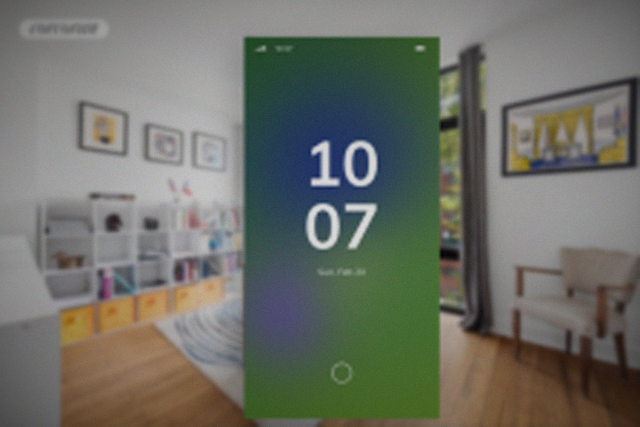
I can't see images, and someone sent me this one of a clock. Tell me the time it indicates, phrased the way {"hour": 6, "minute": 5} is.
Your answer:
{"hour": 10, "minute": 7}
